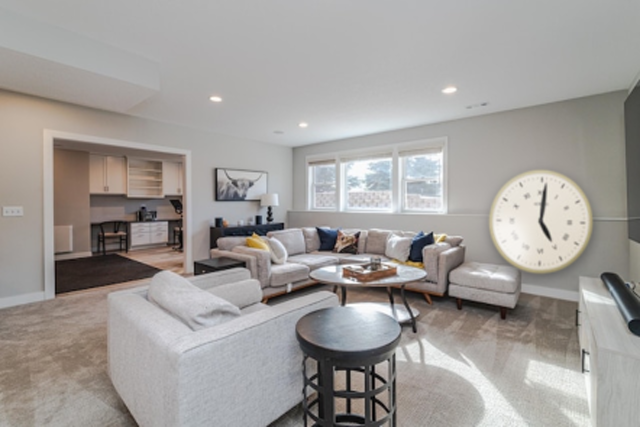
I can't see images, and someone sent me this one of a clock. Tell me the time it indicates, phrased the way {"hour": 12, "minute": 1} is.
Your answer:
{"hour": 5, "minute": 1}
